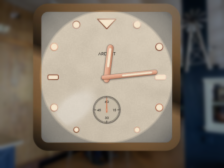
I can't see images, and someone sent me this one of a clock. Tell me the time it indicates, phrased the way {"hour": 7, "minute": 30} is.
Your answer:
{"hour": 12, "minute": 14}
